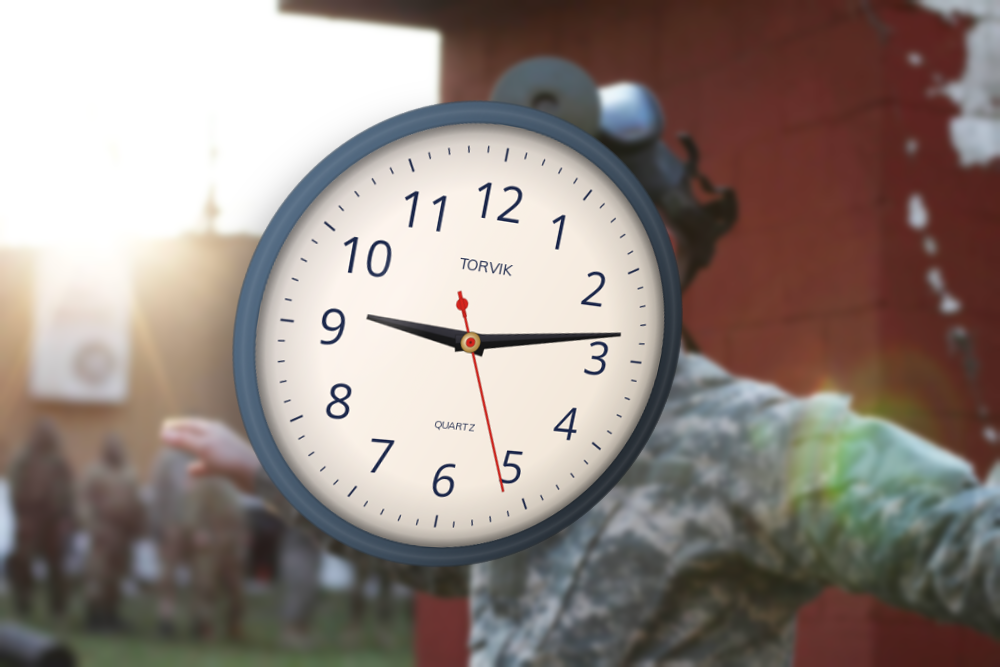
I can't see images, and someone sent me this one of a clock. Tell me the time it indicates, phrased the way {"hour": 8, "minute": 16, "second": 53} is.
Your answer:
{"hour": 9, "minute": 13, "second": 26}
